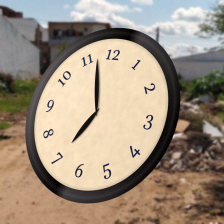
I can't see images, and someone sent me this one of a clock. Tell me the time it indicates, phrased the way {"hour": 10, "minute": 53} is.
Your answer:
{"hour": 6, "minute": 57}
